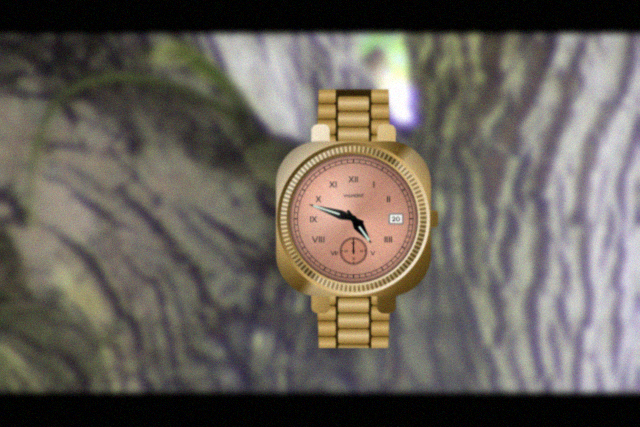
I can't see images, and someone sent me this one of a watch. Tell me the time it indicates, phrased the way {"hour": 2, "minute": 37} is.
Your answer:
{"hour": 4, "minute": 48}
